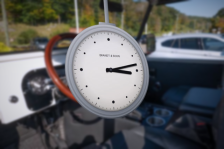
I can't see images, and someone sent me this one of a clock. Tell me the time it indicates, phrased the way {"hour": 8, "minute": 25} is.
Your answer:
{"hour": 3, "minute": 13}
